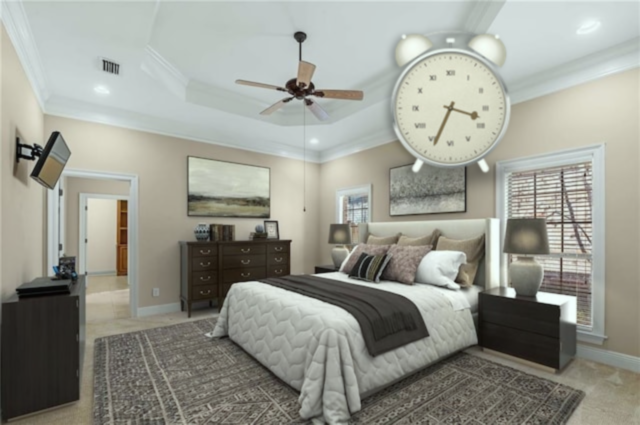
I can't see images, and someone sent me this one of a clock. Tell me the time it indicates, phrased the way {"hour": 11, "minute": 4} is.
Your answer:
{"hour": 3, "minute": 34}
